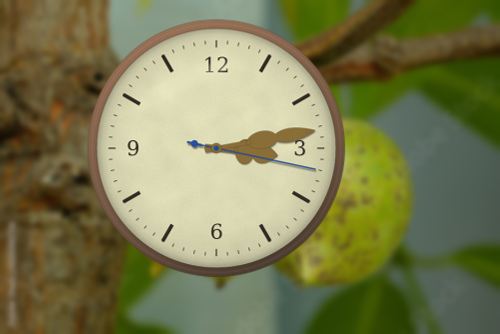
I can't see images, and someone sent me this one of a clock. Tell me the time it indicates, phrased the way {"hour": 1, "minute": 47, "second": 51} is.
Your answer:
{"hour": 3, "minute": 13, "second": 17}
